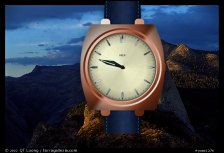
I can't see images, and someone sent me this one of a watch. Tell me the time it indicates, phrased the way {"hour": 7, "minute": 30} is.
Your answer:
{"hour": 9, "minute": 48}
